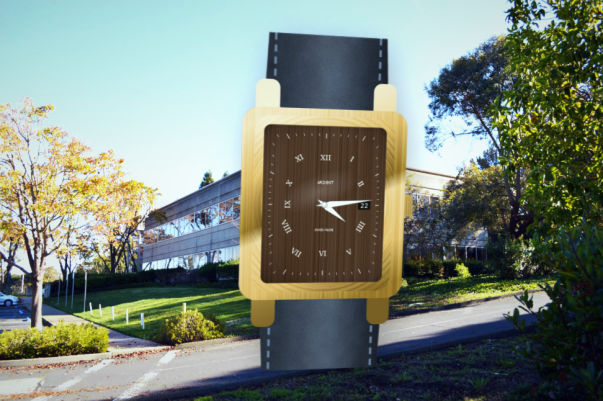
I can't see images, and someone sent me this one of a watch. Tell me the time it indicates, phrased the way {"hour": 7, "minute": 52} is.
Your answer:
{"hour": 4, "minute": 14}
